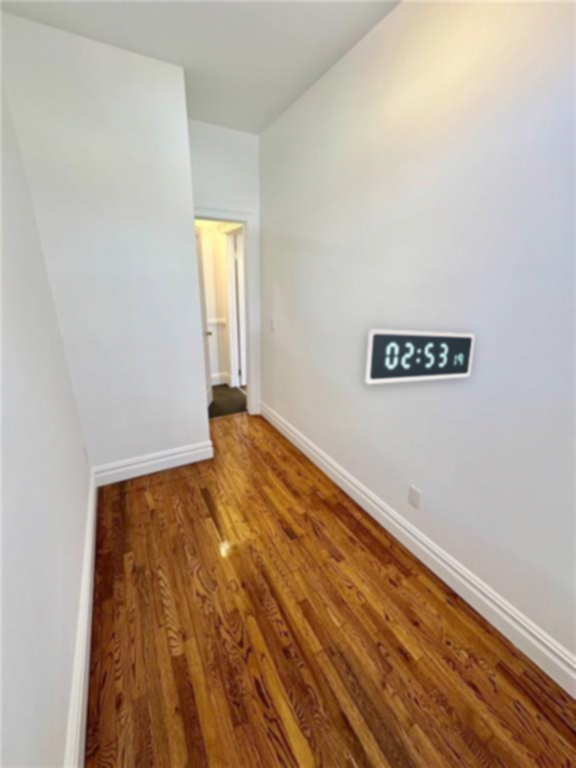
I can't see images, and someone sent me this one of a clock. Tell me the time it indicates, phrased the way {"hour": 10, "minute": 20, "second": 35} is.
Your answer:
{"hour": 2, "minute": 53, "second": 19}
